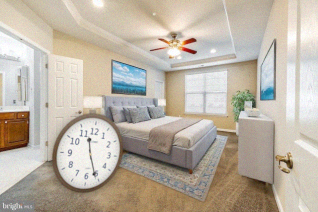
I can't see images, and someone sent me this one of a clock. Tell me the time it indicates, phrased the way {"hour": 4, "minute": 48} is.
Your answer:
{"hour": 11, "minute": 26}
